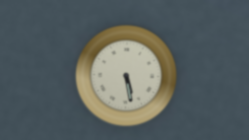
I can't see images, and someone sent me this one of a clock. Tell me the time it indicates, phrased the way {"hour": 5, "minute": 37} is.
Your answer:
{"hour": 5, "minute": 28}
